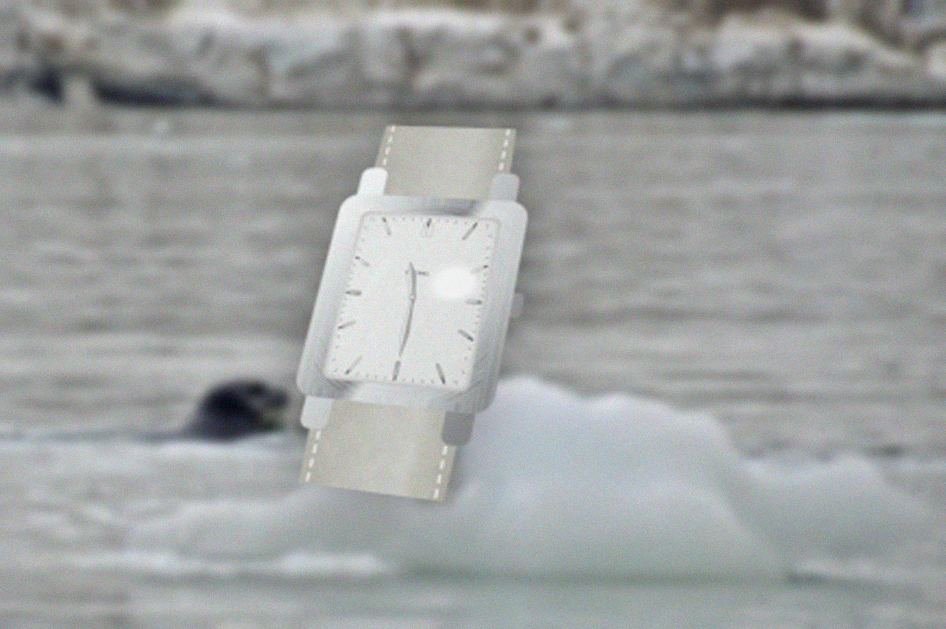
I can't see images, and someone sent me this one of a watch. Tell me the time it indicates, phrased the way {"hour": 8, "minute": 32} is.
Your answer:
{"hour": 11, "minute": 30}
